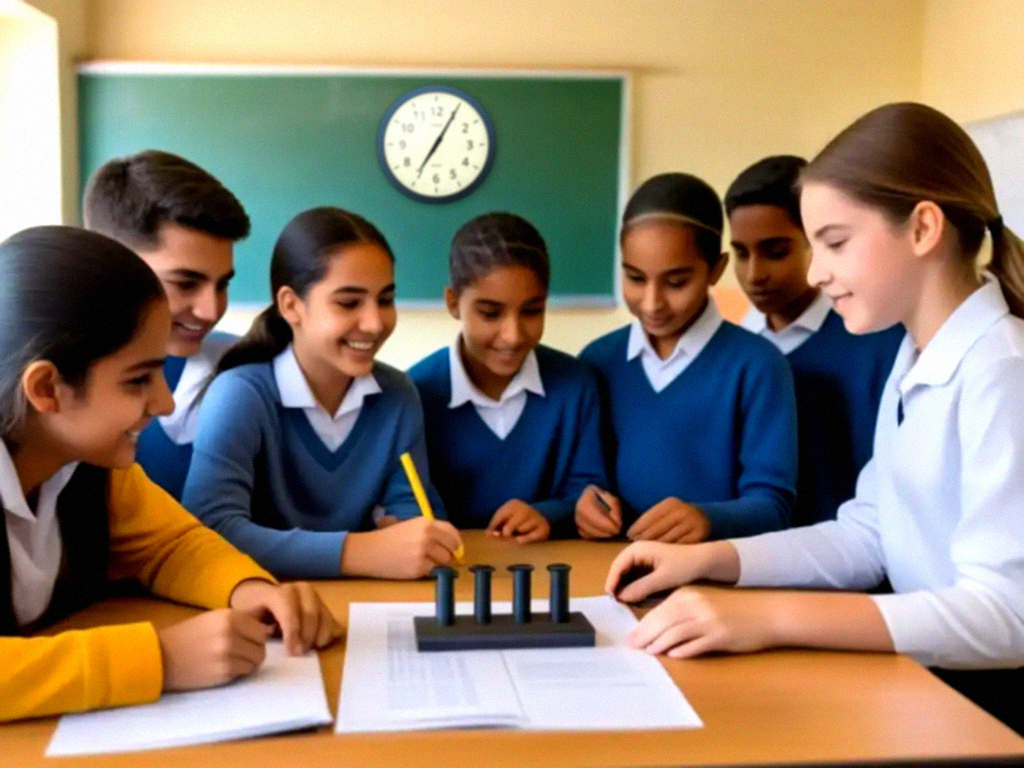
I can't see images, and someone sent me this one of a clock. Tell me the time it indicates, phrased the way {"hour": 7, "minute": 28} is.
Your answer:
{"hour": 7, "minute": 5}
